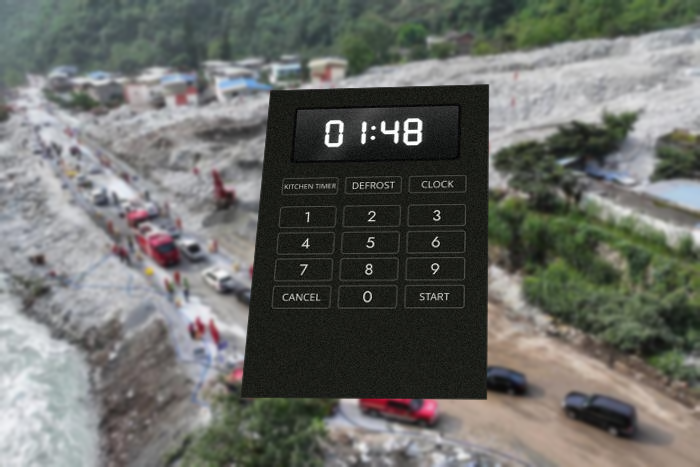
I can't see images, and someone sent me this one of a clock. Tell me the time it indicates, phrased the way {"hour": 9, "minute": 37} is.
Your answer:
{"hour": 1, "minute": 48}
